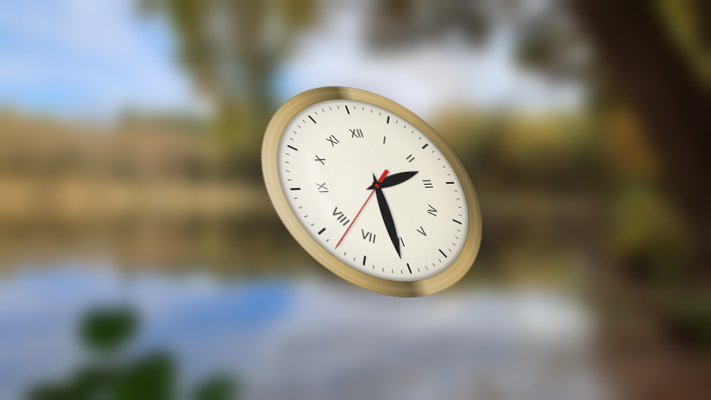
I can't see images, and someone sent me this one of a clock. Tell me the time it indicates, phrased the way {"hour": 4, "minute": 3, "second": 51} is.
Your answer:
{"hour": 2, "minute": 30, "second": 38}
